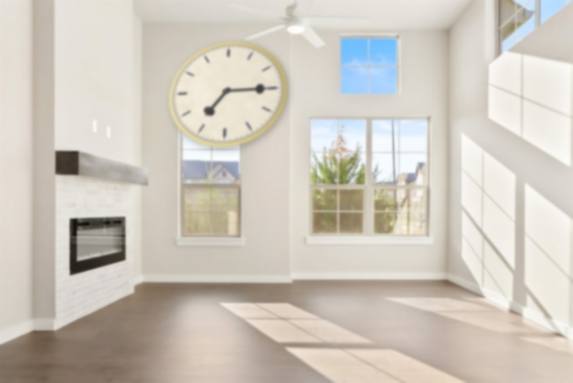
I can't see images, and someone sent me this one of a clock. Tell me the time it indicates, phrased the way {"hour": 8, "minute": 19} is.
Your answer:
{"hour": 7, "minute": 15}
